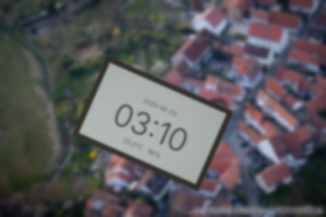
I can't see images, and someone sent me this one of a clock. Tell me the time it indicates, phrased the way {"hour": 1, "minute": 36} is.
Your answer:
{"hour": 3, "minute": 10}
